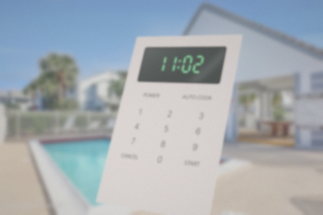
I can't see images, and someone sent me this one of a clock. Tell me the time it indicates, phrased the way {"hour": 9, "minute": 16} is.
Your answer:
{"hour": 11, "minute": 2}
